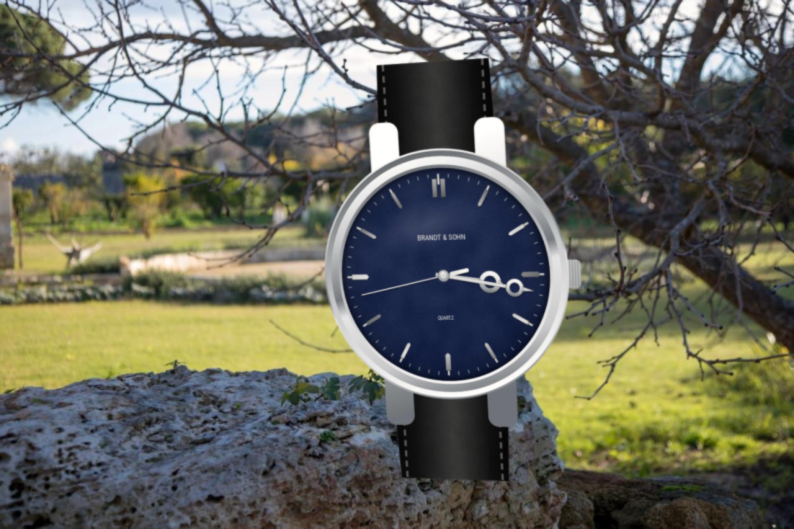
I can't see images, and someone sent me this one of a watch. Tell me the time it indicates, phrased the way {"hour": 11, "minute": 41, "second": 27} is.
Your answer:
{"hour": 3, "minute": 16, "second": 43}
